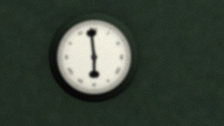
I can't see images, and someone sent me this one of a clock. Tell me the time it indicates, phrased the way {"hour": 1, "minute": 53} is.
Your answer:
{"hour": 5, "minute": 59}
